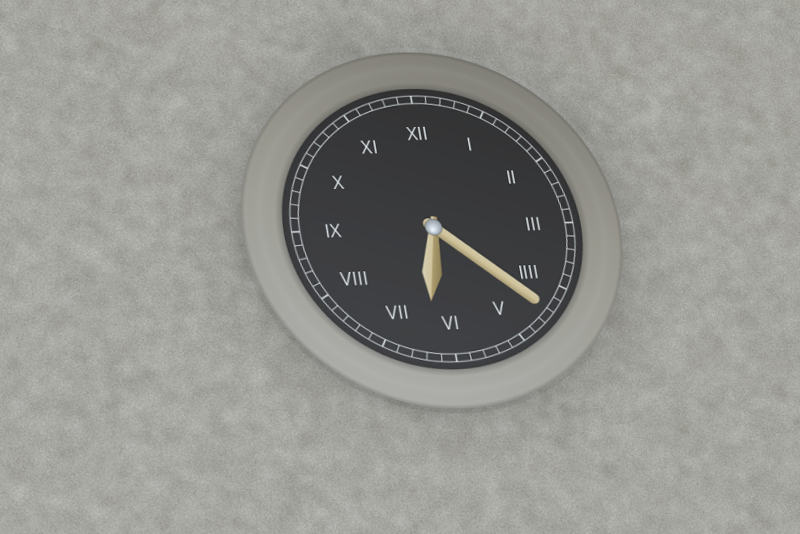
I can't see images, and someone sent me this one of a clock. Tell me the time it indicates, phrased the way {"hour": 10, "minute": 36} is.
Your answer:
{"hour": 6, "minute": 22}
